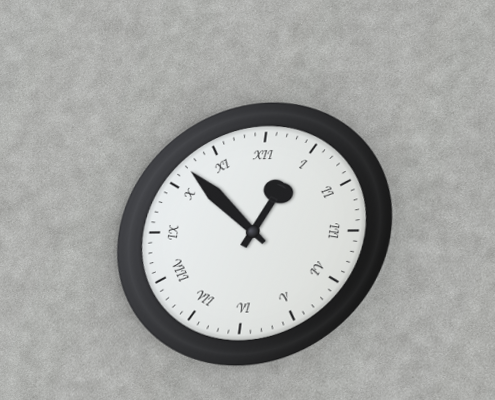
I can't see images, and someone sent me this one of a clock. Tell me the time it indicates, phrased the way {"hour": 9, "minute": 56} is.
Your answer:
{"hour": 12, "minute": 52}
